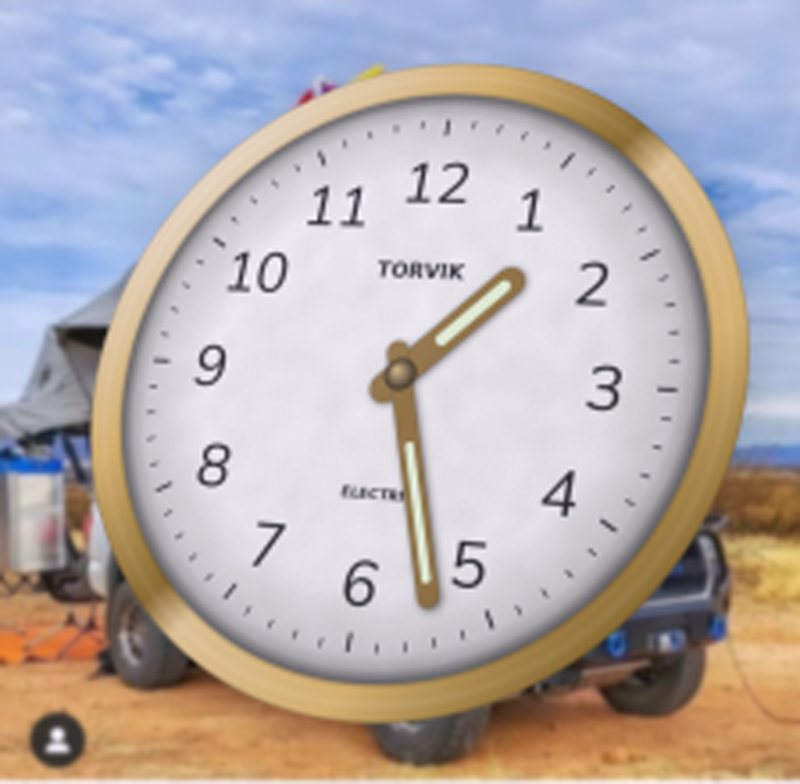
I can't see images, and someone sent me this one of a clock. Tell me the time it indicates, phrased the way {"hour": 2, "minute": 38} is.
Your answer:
{"hour": 1, "minute": 27}
